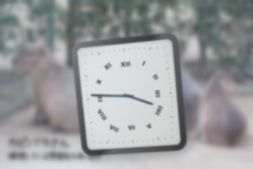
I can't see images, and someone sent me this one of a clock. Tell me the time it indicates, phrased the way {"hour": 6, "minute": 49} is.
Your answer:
{"hour": 3, "minute": 46}
